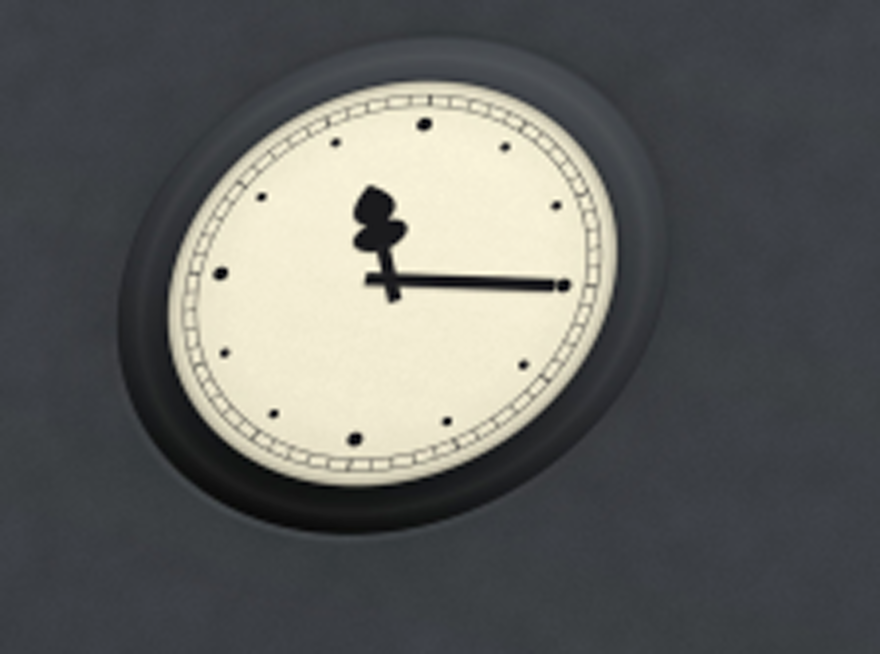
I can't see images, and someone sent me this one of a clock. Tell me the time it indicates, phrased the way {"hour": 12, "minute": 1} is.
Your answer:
{"hour": 11, "minute": 15}
